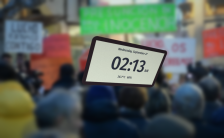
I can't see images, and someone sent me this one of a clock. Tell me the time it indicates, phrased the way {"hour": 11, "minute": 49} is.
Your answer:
{"hour": 2, "minute": 13}
